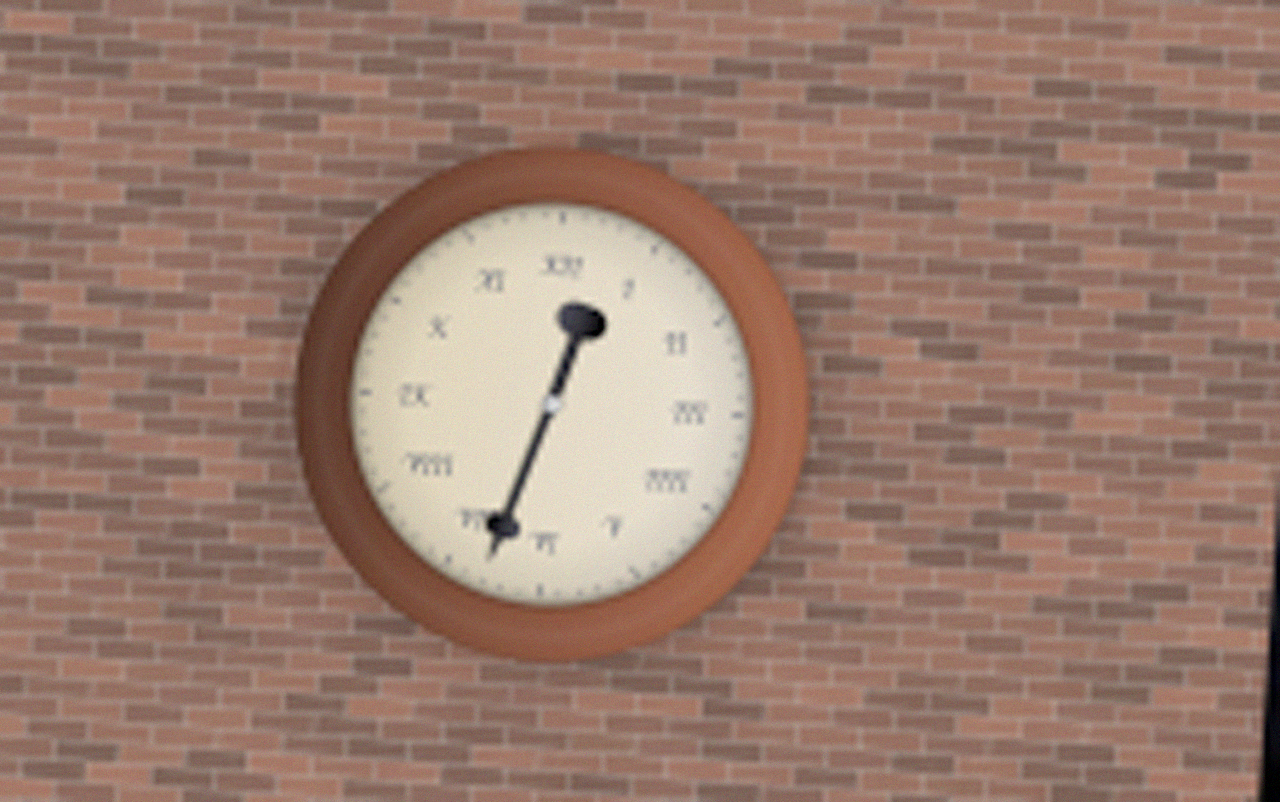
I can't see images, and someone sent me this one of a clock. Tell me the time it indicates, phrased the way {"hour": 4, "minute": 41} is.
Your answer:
{"hour": 12, "minute": 33}
